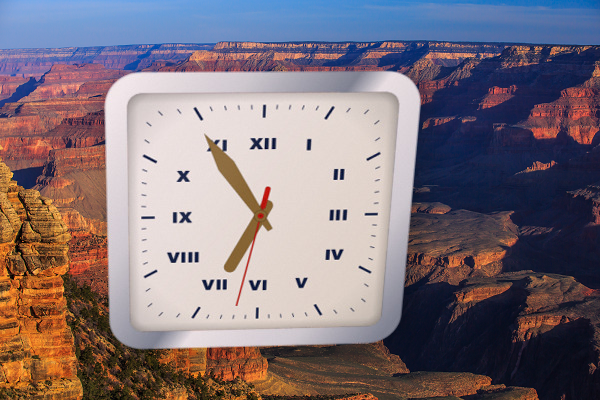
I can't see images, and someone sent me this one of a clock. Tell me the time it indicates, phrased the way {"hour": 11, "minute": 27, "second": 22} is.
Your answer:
{"hour": 6, "minute": 54, "second": 32}
